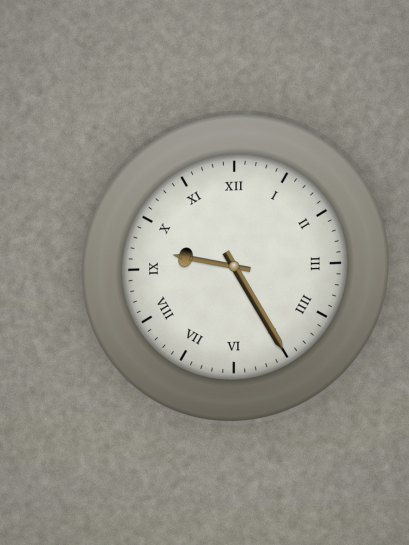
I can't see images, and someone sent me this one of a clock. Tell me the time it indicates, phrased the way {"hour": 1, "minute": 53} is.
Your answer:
{"hour": 9, "minute": 25}
